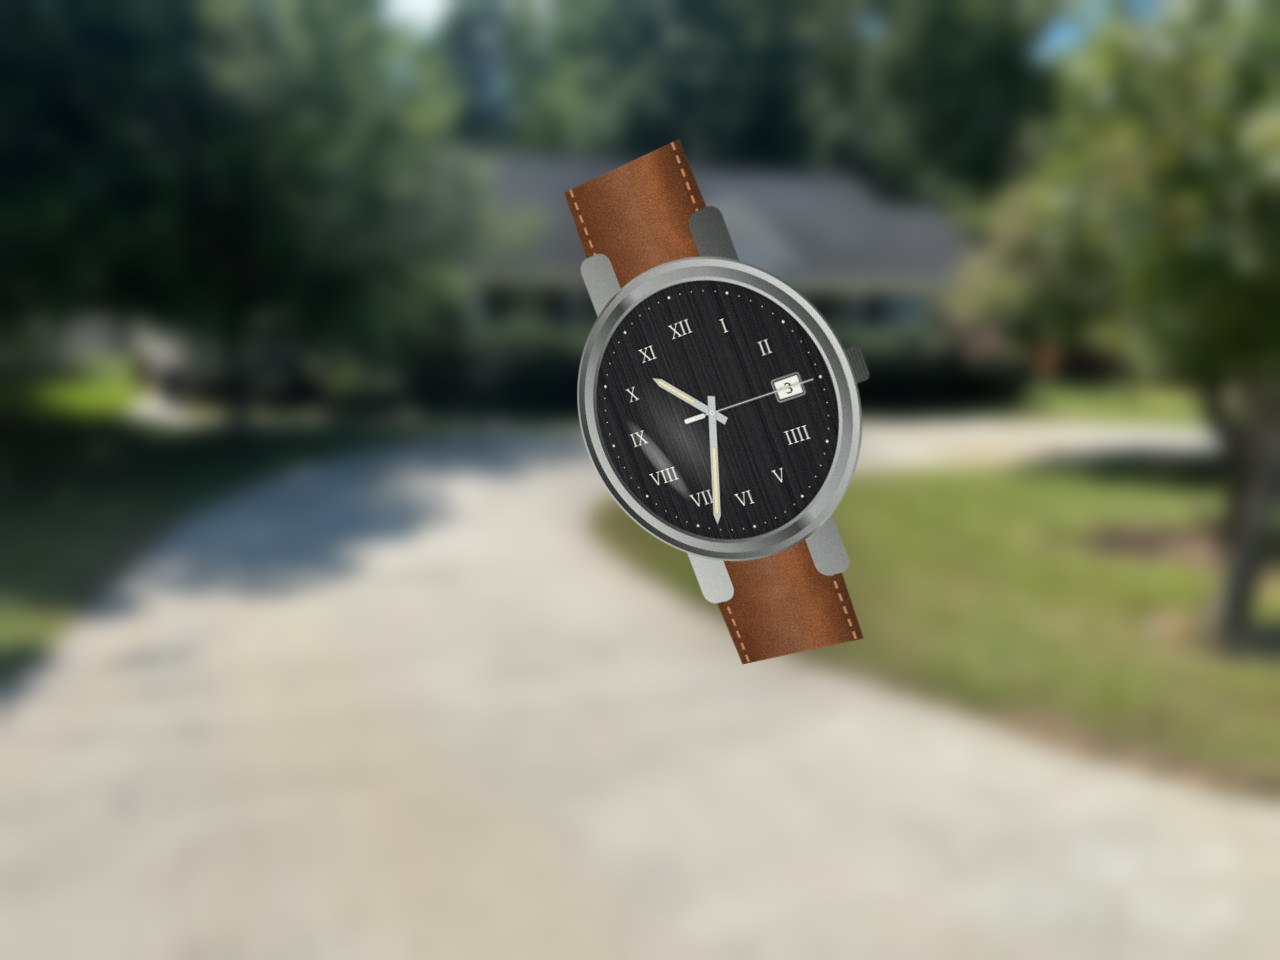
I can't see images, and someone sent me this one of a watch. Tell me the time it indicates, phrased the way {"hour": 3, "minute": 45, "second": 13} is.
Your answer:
{"hour": 10, "minute": 33, "second": 15}
